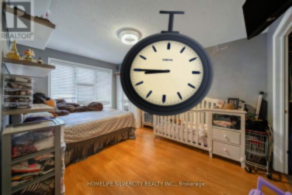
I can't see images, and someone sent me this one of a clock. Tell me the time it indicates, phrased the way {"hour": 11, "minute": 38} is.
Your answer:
{"hour": 8, "minute": 45}
